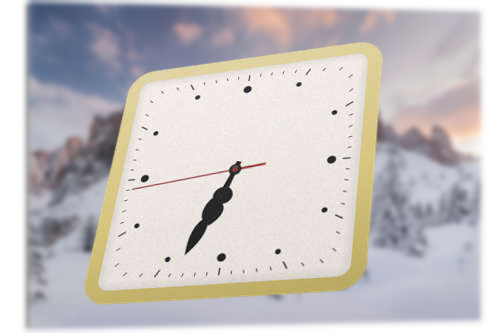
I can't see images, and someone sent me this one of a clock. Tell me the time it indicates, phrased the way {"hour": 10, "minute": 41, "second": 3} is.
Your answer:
{"hour": 6, "minute": 33, "second": 44}
